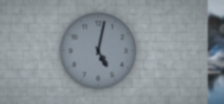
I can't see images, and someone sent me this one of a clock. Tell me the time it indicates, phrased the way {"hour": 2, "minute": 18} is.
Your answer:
{"hour": 5, "minute": 2}
